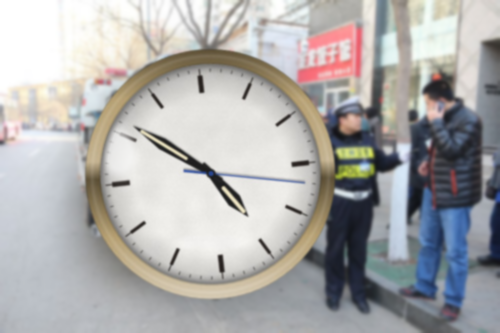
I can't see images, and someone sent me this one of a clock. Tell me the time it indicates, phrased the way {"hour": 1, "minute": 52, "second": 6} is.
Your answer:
{"hour": 4, "minute": 51, "second": 17}
